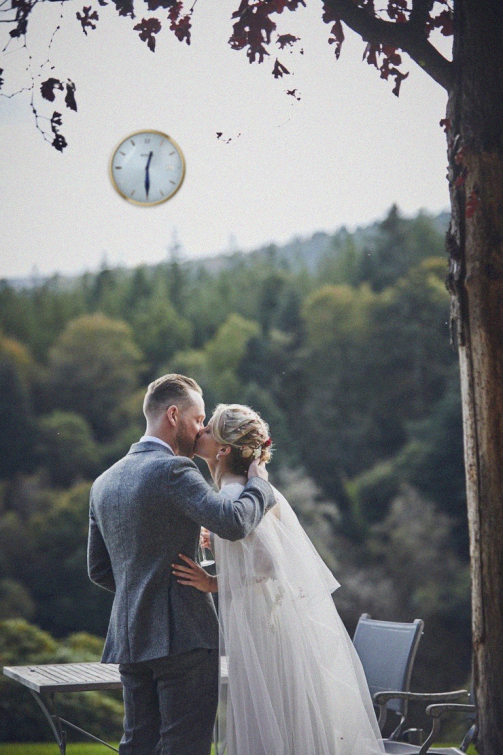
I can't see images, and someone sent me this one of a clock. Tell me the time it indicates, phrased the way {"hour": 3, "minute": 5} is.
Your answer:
{"hour": 12, "minute": 30}
